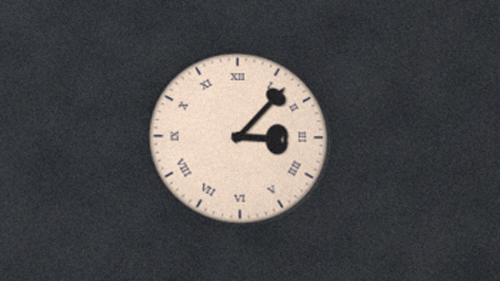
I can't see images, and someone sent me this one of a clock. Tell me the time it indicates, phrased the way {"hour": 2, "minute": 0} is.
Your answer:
{"hour": 3, "minute": 7}
